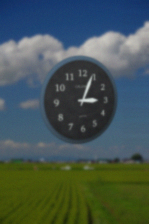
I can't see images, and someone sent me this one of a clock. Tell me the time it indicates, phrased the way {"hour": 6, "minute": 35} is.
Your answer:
{"hour": 3, "minute": 4}
